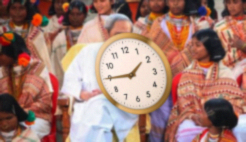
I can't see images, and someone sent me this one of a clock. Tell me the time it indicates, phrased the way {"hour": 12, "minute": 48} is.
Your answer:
{"hour": 1, "minute": 45}
